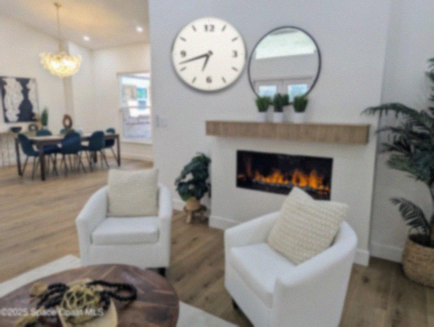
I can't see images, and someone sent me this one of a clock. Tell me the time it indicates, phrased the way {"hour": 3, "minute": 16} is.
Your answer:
{"hour": 6, "minute": 42}
